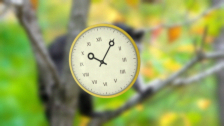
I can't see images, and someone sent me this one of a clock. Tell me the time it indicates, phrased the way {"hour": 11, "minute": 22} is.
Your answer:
{"hour": 10, "minute": 6}
